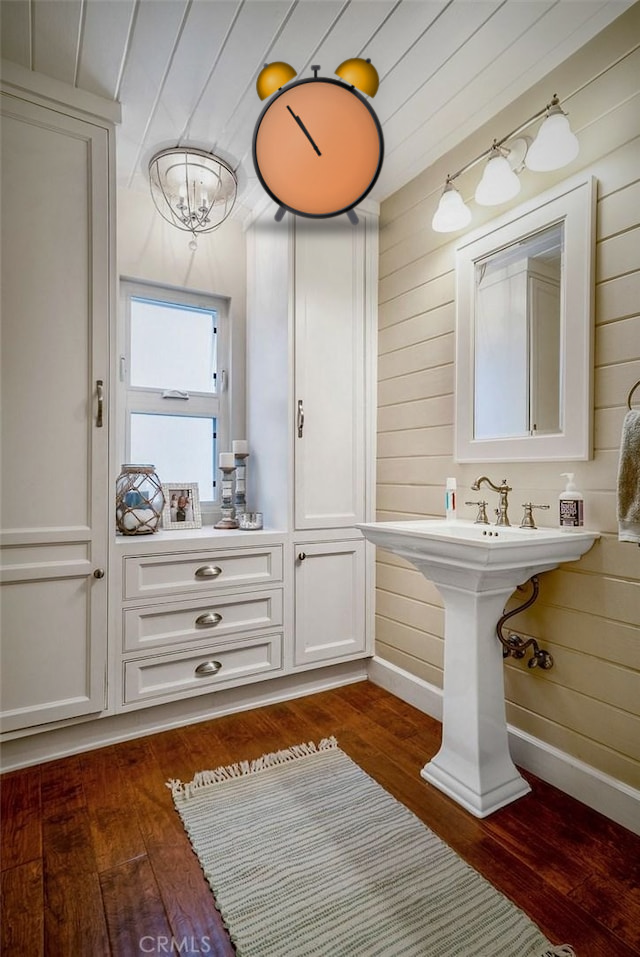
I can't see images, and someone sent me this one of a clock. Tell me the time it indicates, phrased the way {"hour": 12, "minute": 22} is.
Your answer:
{"hour": 10, "minute": 54}
